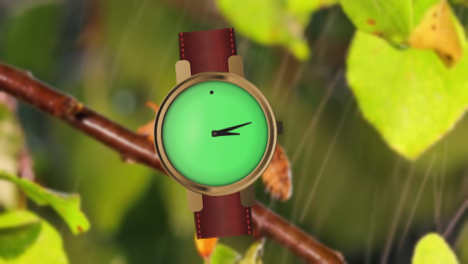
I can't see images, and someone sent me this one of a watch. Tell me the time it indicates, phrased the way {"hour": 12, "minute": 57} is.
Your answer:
{"hour": 3, "minute": 13}
